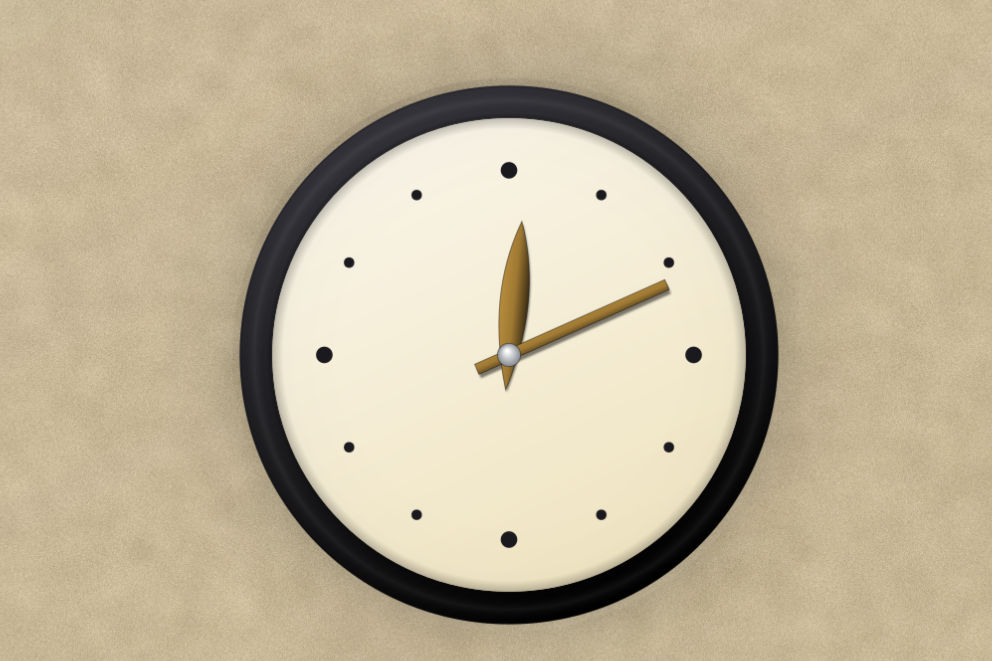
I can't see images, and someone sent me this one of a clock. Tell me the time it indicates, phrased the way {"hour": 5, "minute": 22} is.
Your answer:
{"hour": 12, "minute": 11}
